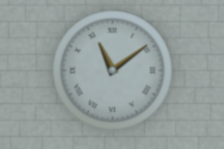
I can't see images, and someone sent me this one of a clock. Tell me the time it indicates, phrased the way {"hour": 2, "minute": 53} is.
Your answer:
{"hour": 11, "minute": 9}
